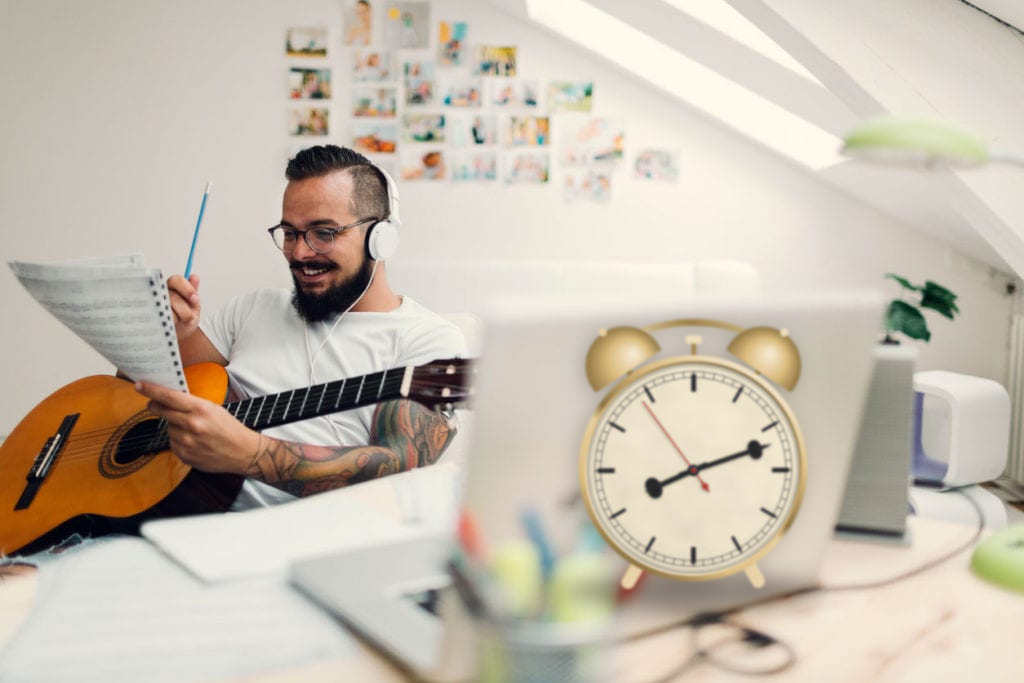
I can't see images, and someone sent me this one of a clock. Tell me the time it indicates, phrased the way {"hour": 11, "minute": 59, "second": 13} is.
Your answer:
{"hour": 8, "minute": 11, "second": 54}
